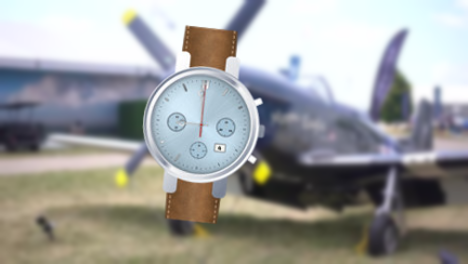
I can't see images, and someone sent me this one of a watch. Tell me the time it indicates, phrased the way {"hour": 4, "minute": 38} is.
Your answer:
{"hour": 8, "minute": 59}
